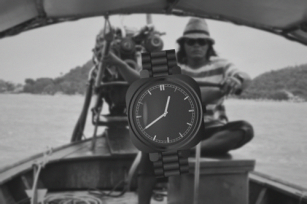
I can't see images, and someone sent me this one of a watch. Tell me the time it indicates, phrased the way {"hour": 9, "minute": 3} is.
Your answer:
{"hour": 12, "minute": 40}
